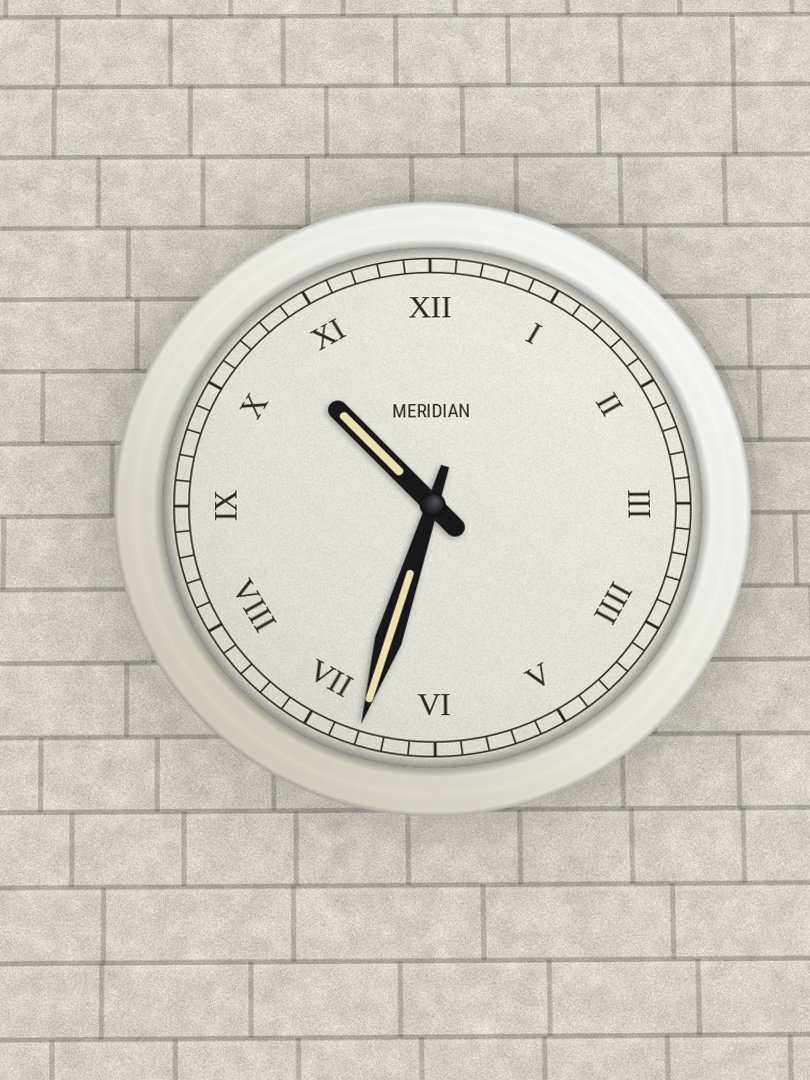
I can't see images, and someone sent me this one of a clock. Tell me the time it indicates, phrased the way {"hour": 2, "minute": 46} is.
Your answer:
{"hour": 10, "minute": 33}
